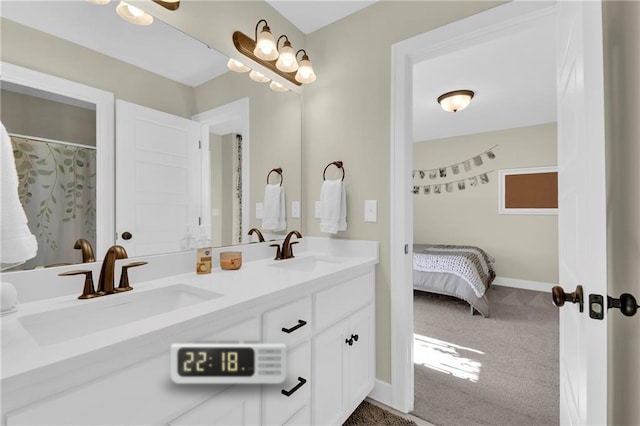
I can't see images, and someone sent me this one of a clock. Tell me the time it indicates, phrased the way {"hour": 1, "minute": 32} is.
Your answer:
{"hour": 22, "minute": 18}
